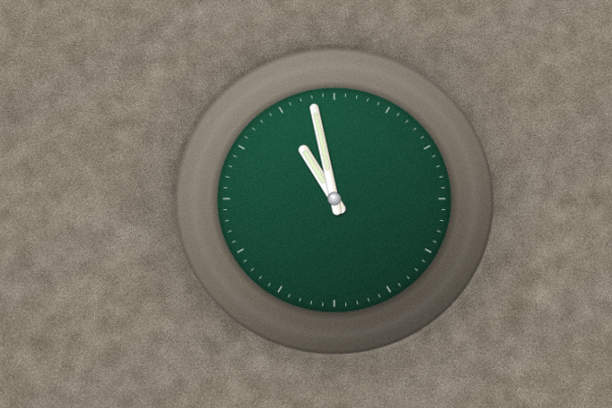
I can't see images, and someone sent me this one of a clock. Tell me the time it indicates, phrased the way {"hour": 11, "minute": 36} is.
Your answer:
{"hour": 10, "minute": 58}
